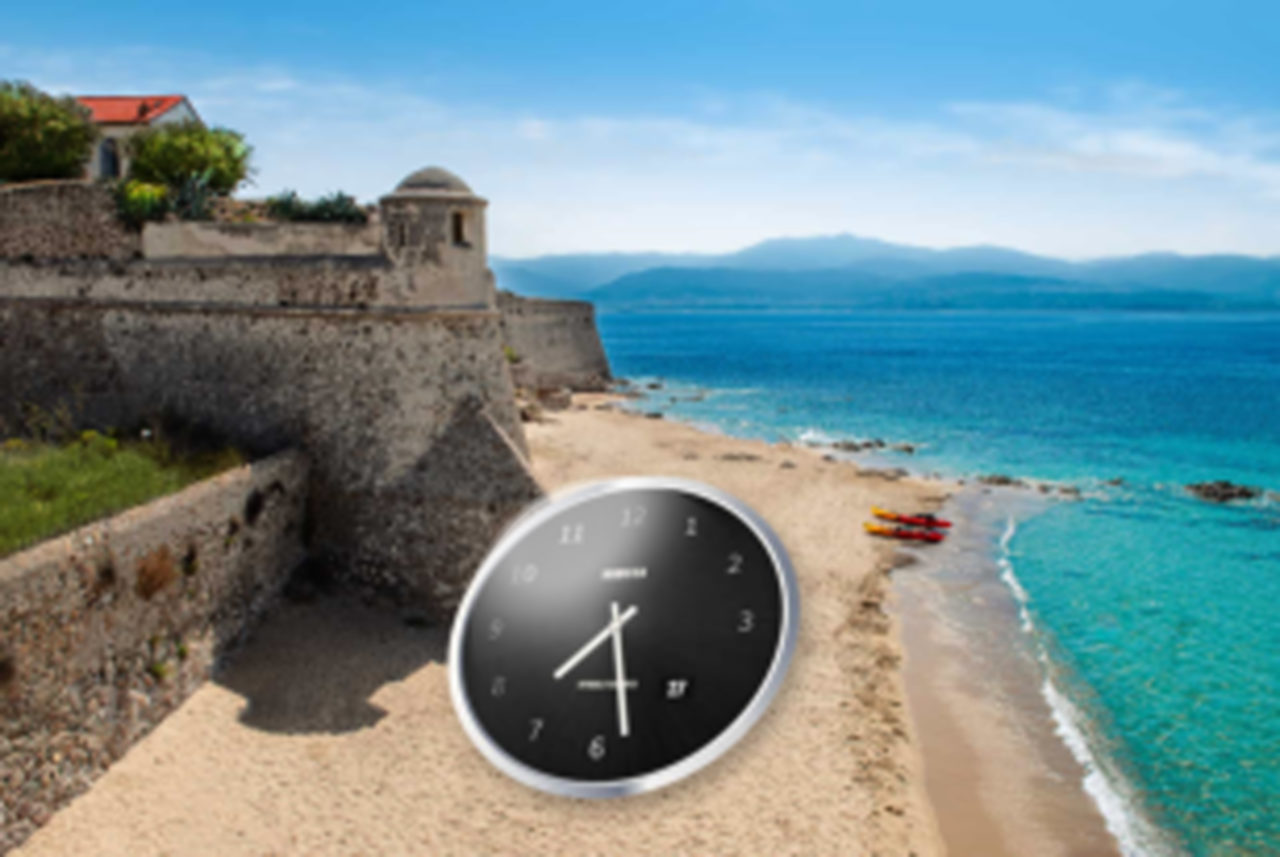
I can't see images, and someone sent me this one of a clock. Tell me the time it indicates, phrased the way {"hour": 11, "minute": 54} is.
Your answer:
{"hour": 7, "minute": 28}
